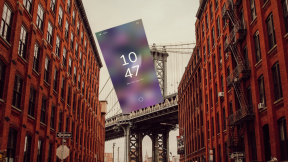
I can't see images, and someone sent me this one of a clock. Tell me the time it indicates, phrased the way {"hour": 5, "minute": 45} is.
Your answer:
{"hour": 10, "minute": 47}
